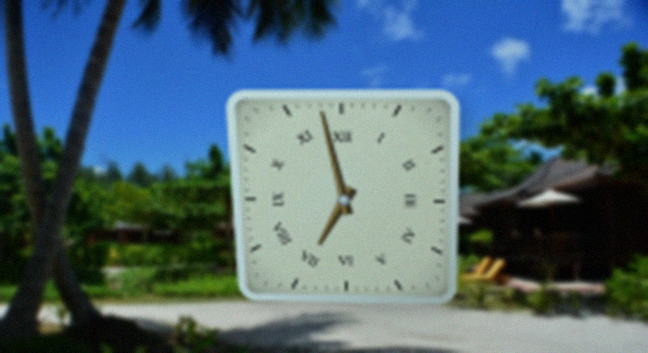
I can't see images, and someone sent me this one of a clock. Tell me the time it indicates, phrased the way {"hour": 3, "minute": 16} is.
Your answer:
{"hour": 6, "minute": 58}
